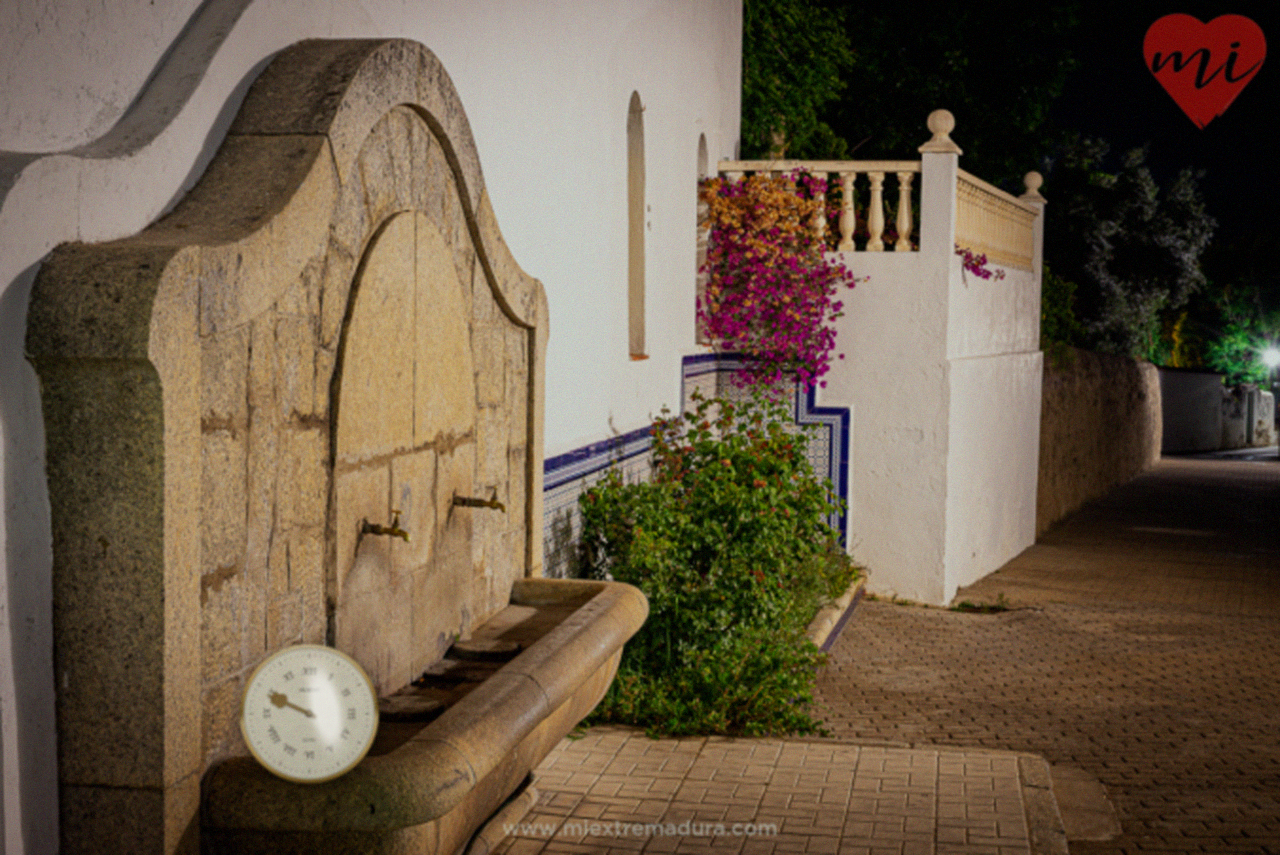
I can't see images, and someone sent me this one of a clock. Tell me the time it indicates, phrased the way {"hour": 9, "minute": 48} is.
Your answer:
{"hour": 9, "minute": 49}
